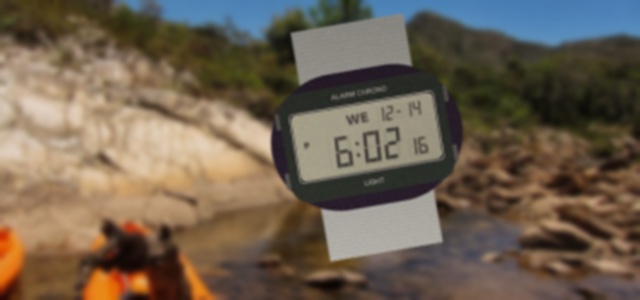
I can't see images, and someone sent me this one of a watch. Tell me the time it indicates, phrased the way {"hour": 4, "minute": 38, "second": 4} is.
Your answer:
{"hour": 6, "minute": 2, "second": 16}
